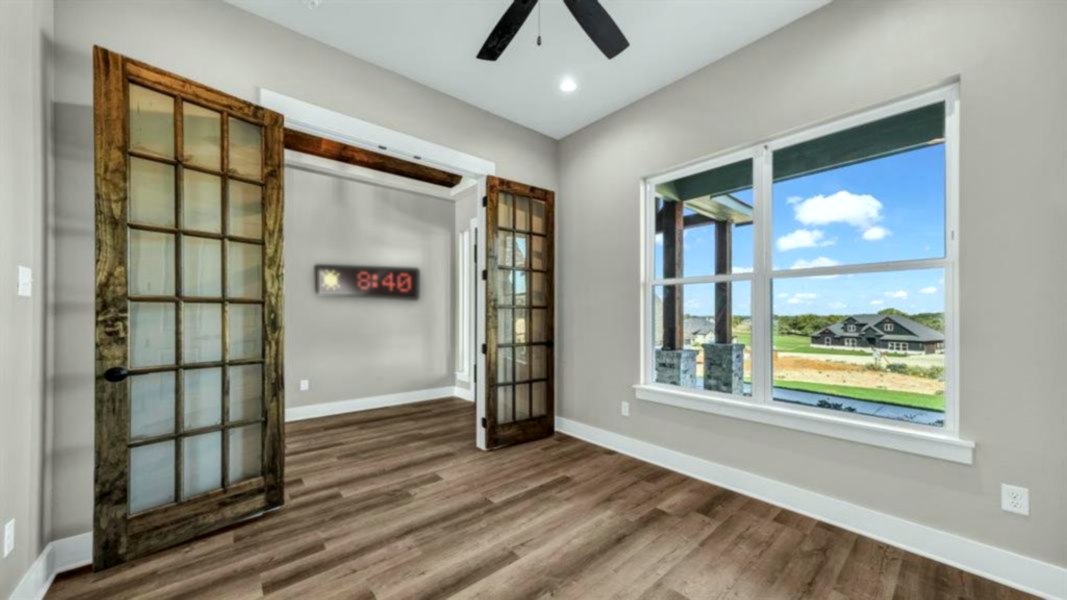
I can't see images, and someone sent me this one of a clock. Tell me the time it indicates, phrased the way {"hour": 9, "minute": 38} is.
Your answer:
{"hour": 8, "minute": 40}
